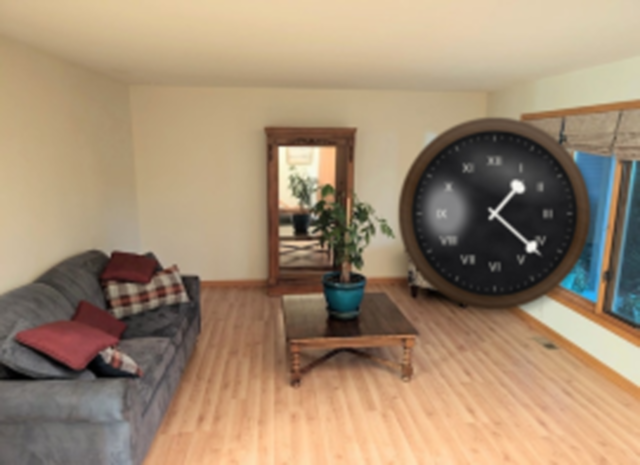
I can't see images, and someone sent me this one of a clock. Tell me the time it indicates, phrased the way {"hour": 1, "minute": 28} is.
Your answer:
{"hour": 1, "minute": 22}
